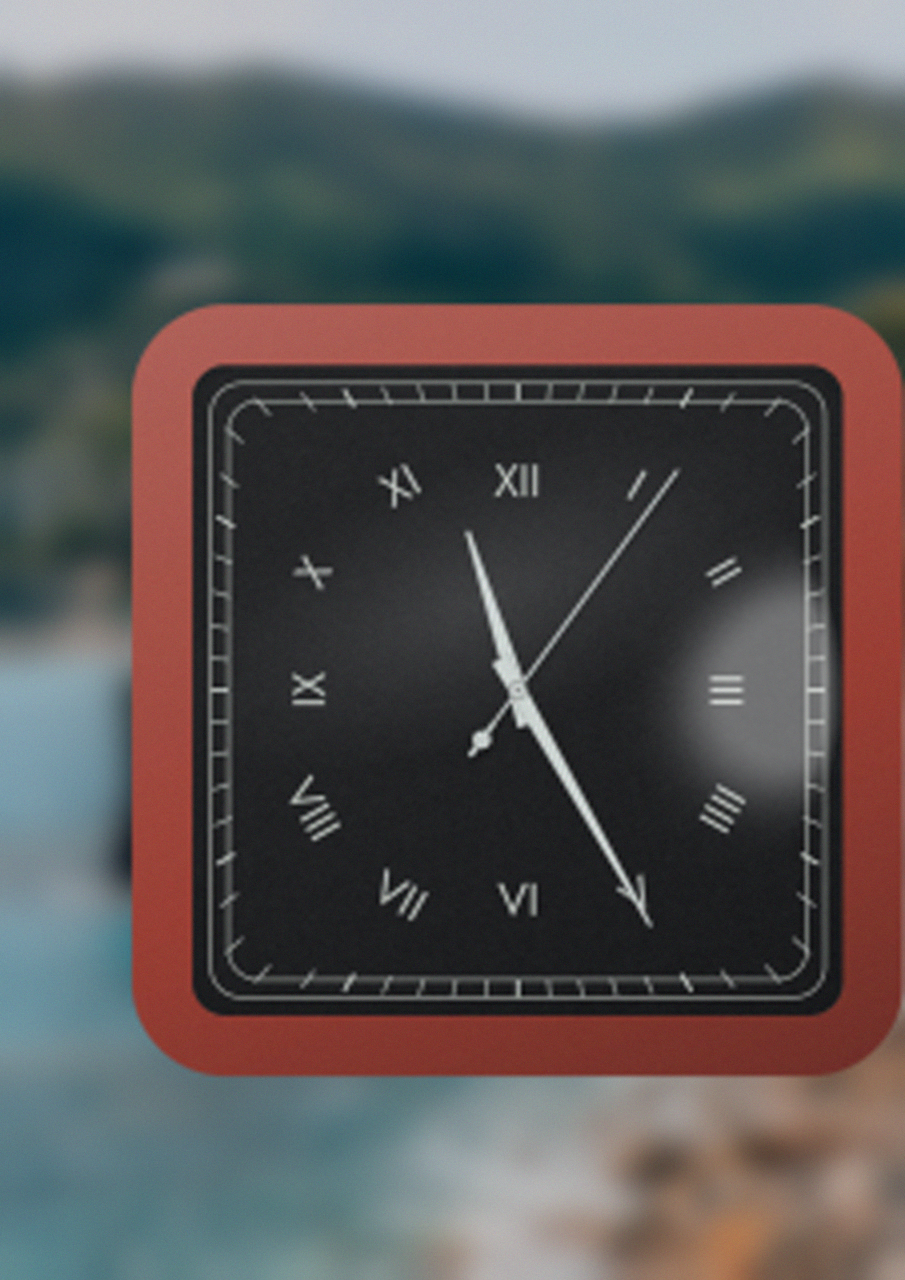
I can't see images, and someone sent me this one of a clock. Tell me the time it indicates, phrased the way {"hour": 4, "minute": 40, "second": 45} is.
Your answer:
{"hour": 11, "minute": 25, "second": 6}
